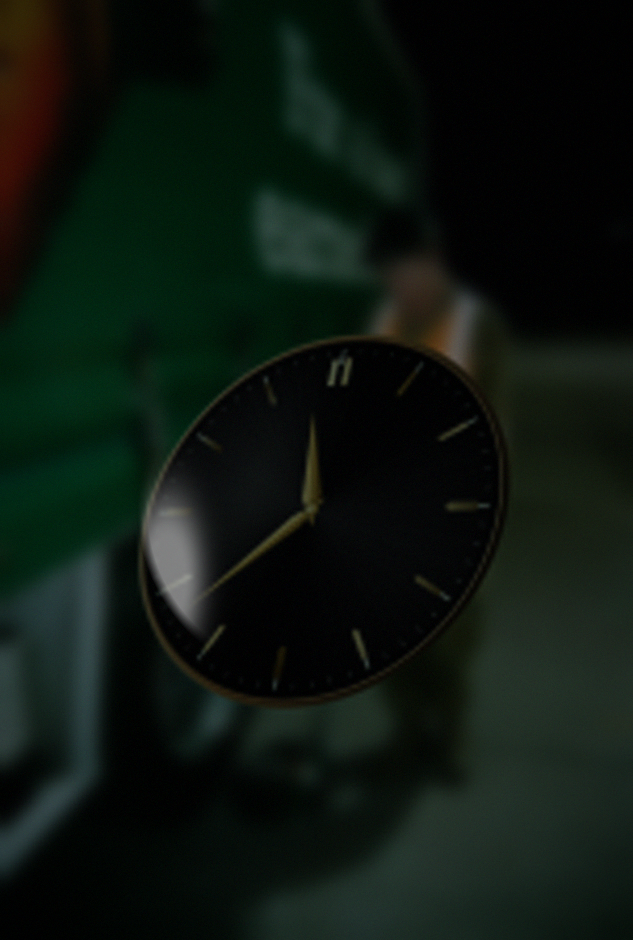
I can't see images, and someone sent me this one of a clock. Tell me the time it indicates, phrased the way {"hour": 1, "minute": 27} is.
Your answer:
{"hour": 11, "minute": 38}
